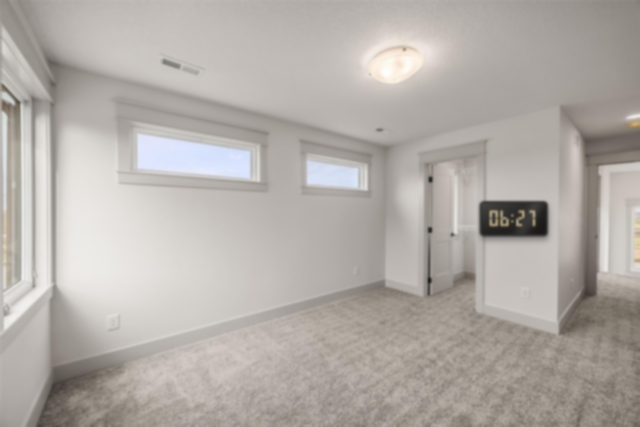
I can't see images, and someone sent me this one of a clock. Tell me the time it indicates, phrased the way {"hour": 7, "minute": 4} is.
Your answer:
{"hour": 6, "minute": 27}
